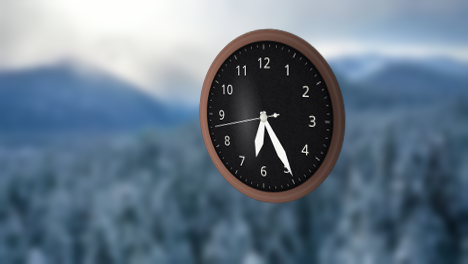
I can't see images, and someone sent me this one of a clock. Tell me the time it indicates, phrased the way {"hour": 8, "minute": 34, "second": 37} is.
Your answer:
{"hour": 6, "minute": 24, "second": 43}
